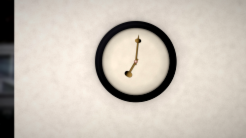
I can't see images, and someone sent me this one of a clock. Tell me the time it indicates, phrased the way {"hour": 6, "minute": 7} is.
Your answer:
{"hour": 7, "minute": 1}
